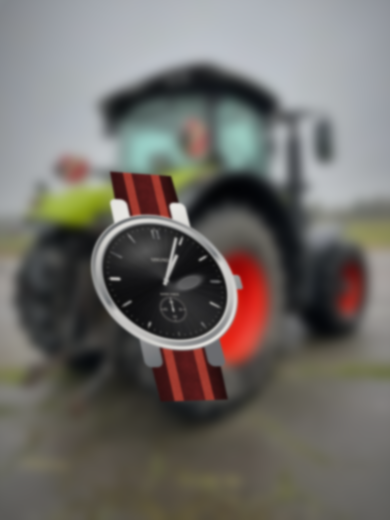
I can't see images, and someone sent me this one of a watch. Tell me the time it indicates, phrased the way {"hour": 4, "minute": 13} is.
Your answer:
{"hour": 1, "minute": 4}
